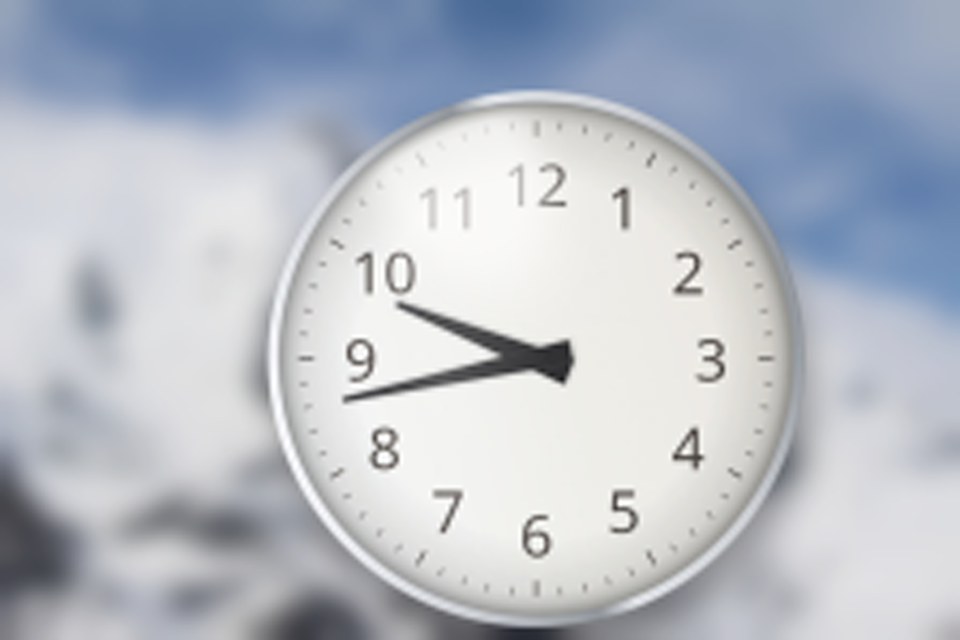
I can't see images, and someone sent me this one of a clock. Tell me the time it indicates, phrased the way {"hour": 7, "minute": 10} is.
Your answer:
{"hour": 9, "minute": 43}
